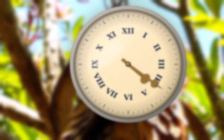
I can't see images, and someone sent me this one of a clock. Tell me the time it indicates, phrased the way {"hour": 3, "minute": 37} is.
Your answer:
{"hour": 4, "minute": 21}
